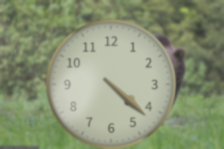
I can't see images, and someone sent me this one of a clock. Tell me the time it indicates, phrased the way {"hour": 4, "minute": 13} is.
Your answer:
{"hour": 4, "minute": 22}
